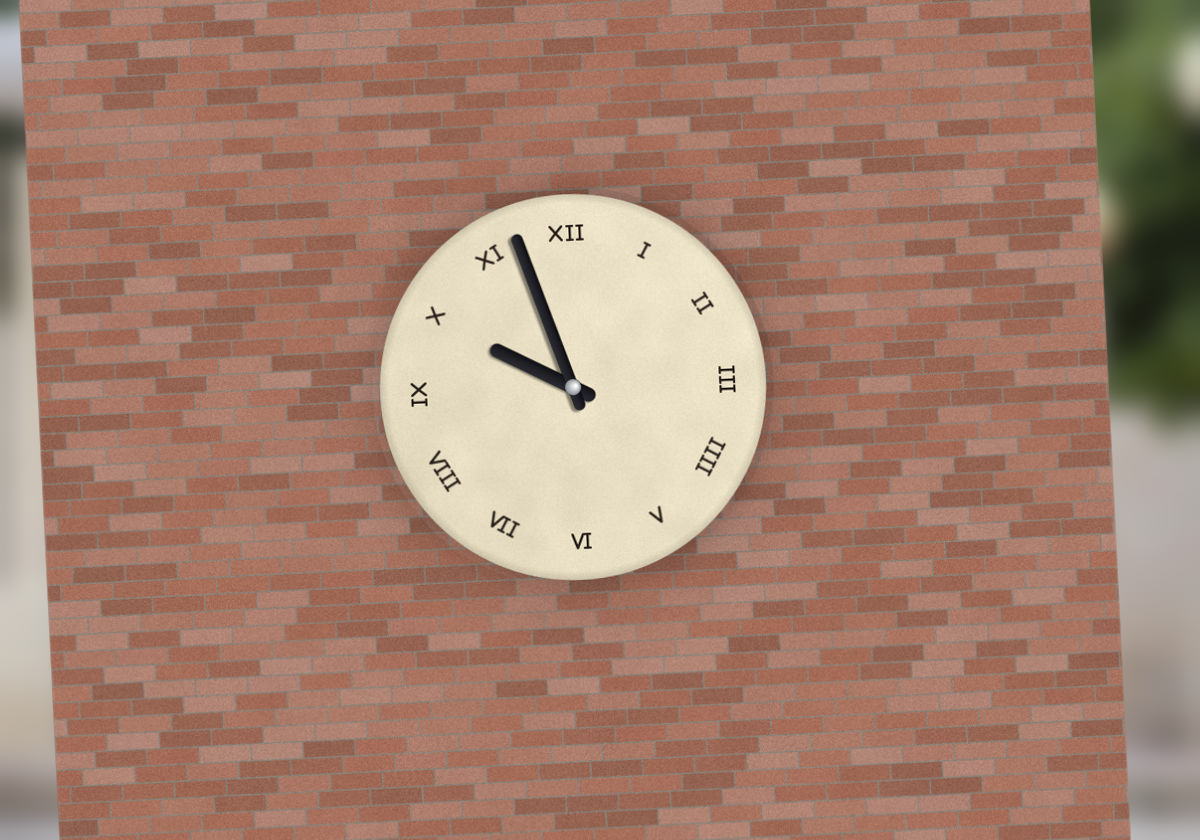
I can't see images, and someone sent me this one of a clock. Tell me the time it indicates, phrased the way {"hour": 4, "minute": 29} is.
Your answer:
{"hour": 9, "minute": 57}
